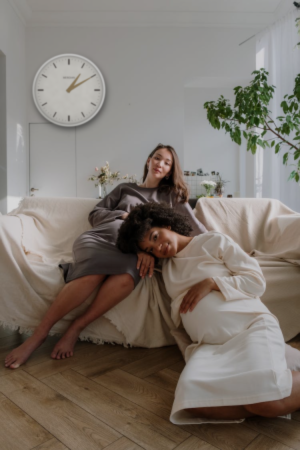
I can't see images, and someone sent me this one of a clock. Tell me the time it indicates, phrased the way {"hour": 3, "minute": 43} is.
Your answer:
{"hour": 1, "minute": 10}
